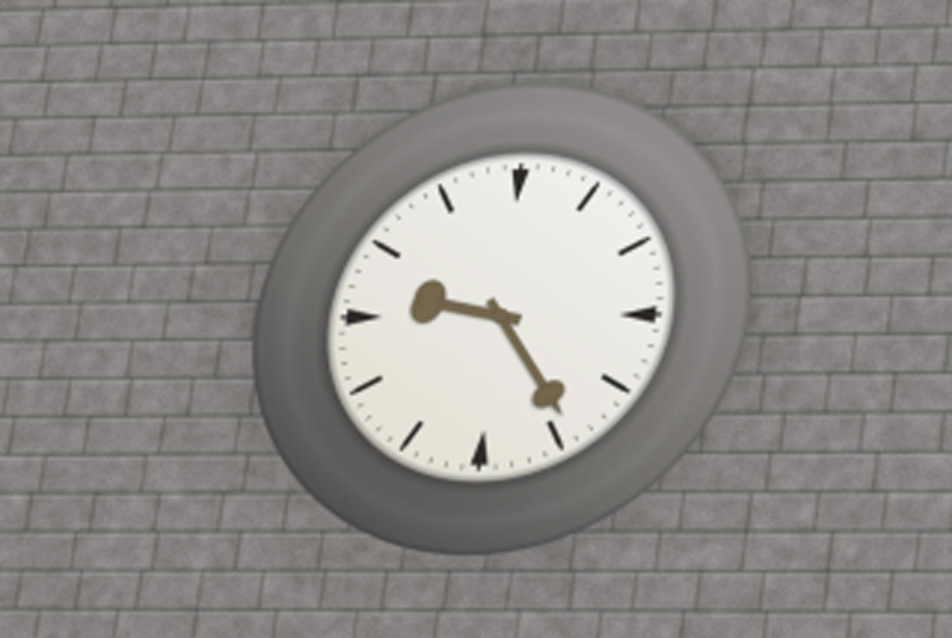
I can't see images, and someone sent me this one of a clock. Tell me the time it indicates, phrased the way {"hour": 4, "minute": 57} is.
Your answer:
{"hour": 9, "minute": 24}
